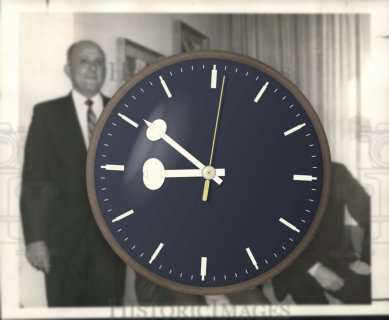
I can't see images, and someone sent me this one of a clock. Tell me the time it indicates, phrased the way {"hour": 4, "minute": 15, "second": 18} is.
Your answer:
{"hour": 8, "minute": 51, "second": 1}
